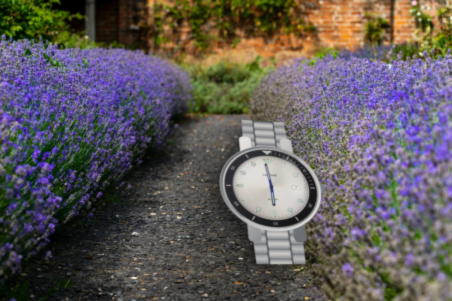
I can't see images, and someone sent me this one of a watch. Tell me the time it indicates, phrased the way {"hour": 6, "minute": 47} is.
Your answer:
{"hour": 5, "minute": 59}
